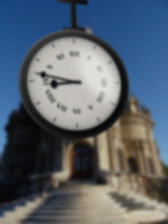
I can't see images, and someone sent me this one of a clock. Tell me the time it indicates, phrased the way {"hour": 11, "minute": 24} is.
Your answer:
{"hour": 8, "minute": 47}
